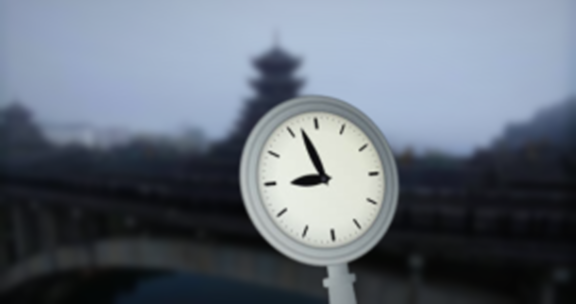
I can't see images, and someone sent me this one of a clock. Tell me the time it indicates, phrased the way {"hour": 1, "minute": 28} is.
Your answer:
{"hour": 8, "minute": 57}
